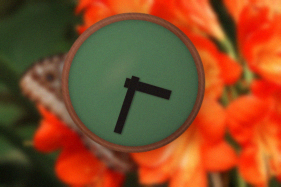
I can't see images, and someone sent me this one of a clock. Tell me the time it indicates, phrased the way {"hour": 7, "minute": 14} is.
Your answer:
{"hour": 3, "minute": 33}
